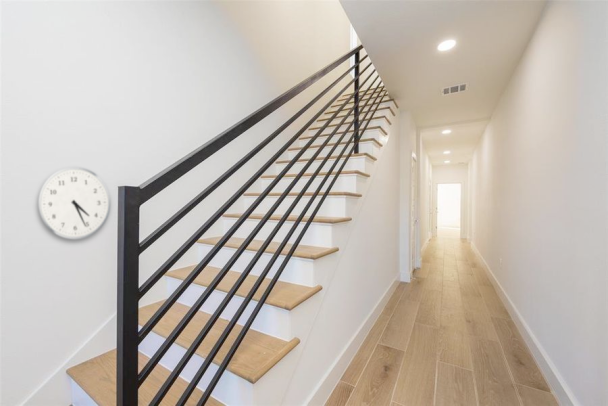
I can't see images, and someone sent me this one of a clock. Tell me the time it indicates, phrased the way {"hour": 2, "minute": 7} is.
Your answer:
{"hour": 4, "minute": 26}
